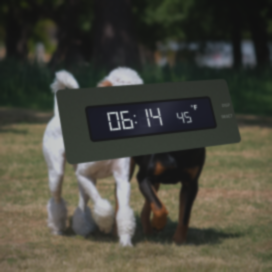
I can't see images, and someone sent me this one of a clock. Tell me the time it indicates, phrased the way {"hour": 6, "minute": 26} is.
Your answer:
{"hour": 6, "minute": 14}
